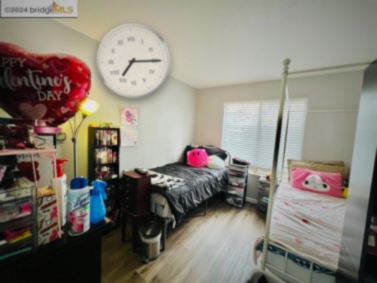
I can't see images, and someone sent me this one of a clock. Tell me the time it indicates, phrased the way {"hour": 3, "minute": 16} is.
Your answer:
{"hour": 7, "minute": 15}
